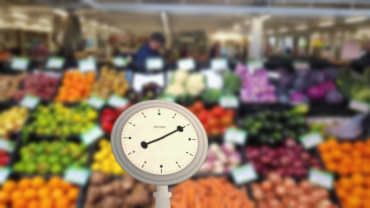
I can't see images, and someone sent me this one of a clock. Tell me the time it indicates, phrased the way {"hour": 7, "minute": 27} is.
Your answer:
{"hour": 8, "minute": 10}
